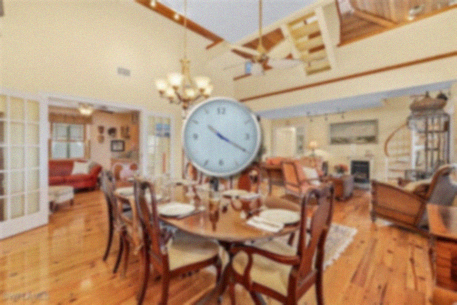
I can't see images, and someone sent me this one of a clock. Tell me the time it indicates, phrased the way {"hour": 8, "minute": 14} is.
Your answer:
{"hour": 10, "minute": 20}
